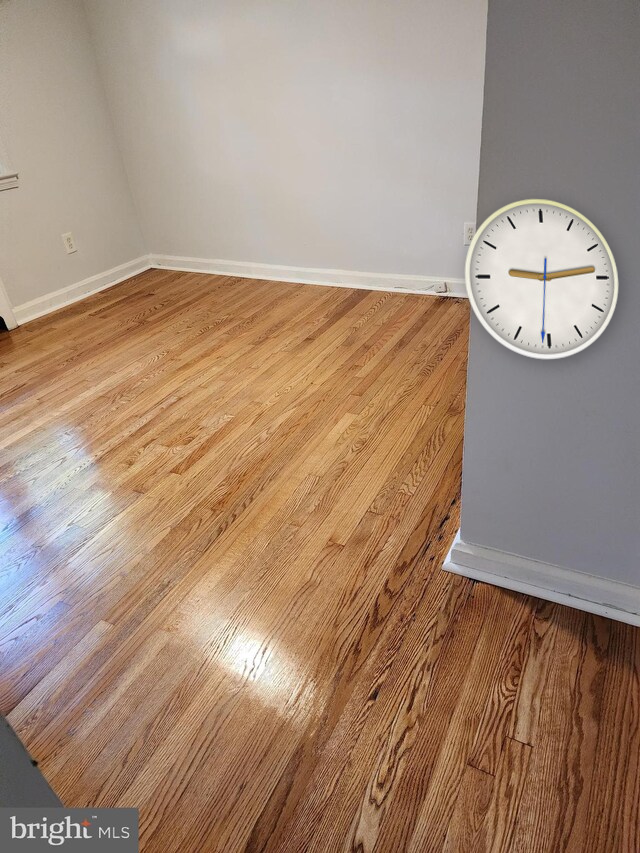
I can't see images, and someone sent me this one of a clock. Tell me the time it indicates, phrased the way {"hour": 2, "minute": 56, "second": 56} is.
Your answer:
{"hour": 9, "minute": 13, "second": 31}
